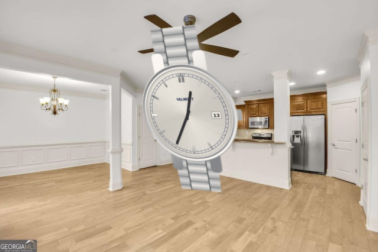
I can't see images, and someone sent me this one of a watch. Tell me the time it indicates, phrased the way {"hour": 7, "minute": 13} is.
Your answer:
{"hour": 12, "minute": 35}
